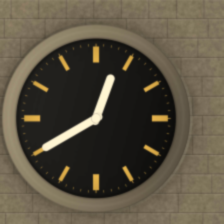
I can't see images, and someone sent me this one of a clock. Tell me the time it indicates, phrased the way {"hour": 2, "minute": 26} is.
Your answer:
{"hour": 12, "minute": 40}
